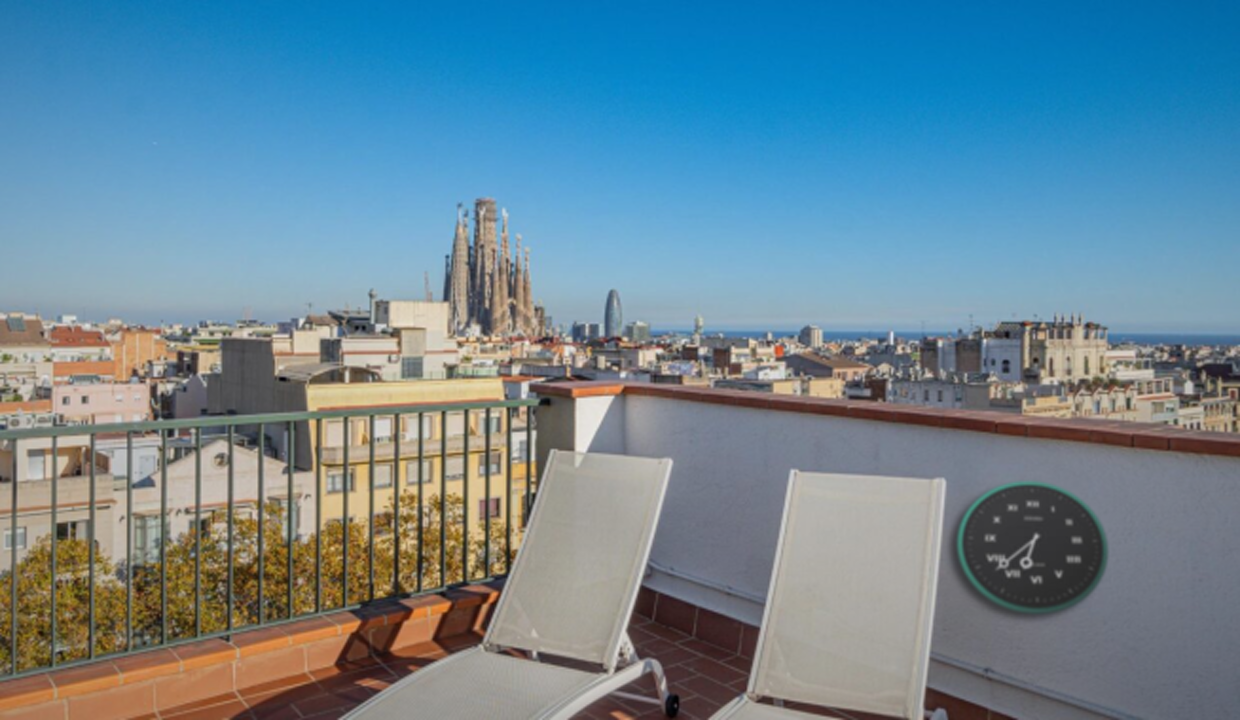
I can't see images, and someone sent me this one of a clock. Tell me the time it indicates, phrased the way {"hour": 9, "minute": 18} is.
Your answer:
{"hour": 6, "minute": 38}
